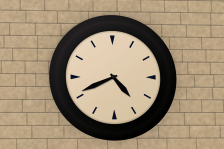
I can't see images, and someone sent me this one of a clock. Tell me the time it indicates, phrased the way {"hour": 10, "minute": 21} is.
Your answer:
{"hour": 4, "minute": 41}
